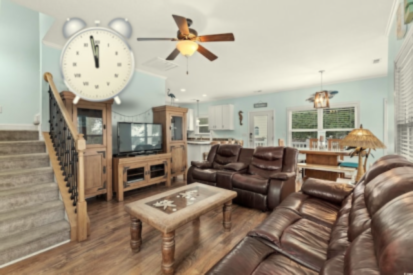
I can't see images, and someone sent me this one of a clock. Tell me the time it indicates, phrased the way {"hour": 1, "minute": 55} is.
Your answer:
{"hour": 11, "minute": 58}
